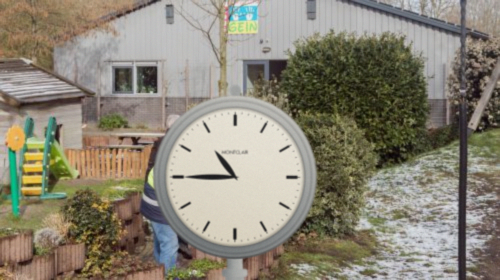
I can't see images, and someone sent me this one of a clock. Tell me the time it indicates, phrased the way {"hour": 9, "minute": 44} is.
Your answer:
{"hour": 10, "minute": 45}
